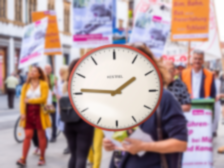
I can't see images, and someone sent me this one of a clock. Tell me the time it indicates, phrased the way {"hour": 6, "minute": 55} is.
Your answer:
{"hour": 1, "minute": 46}
